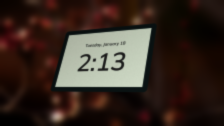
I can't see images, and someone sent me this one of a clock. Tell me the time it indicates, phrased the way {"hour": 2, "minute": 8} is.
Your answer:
{"hour": 2, "minute": 13}
